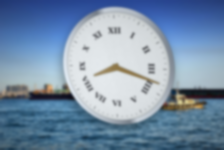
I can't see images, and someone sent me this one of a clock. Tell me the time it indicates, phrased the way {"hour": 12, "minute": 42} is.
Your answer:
{"hour": 8, "minute": 18}
